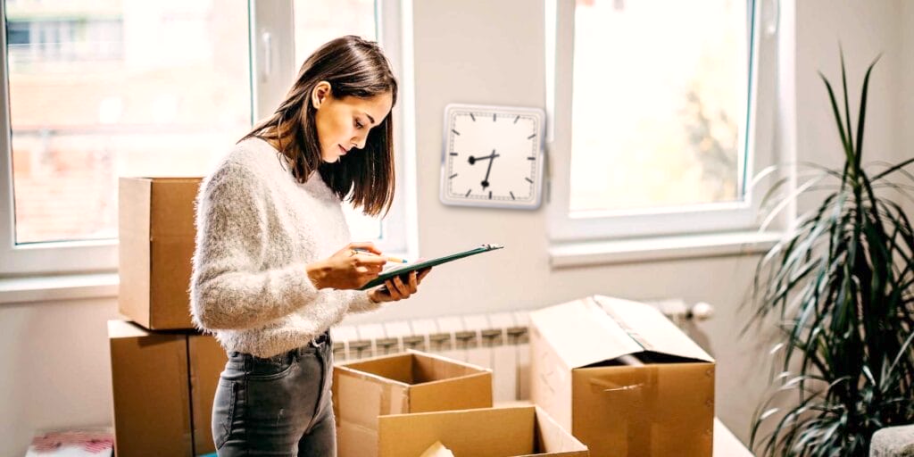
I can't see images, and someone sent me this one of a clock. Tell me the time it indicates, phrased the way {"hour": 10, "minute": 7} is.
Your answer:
{"hour": 8, "minute": 32}
